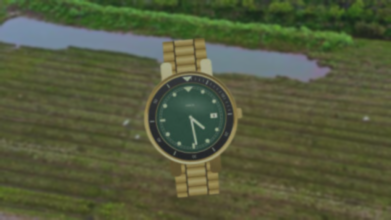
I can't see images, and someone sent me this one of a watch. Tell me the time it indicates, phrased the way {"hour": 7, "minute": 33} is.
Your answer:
{"hour": 4, "minute": 29}
